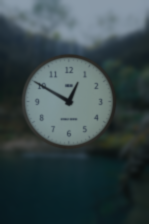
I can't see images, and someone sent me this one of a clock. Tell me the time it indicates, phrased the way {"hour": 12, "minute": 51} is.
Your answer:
{"hour": 12, "minute": 50}
